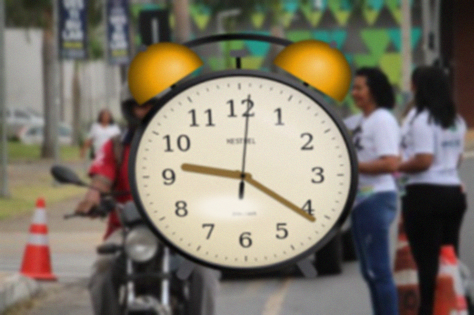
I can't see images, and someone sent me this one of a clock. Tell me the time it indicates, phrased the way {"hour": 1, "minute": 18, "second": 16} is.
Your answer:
{"hour": 9, "minute": 21, "second": 1}
